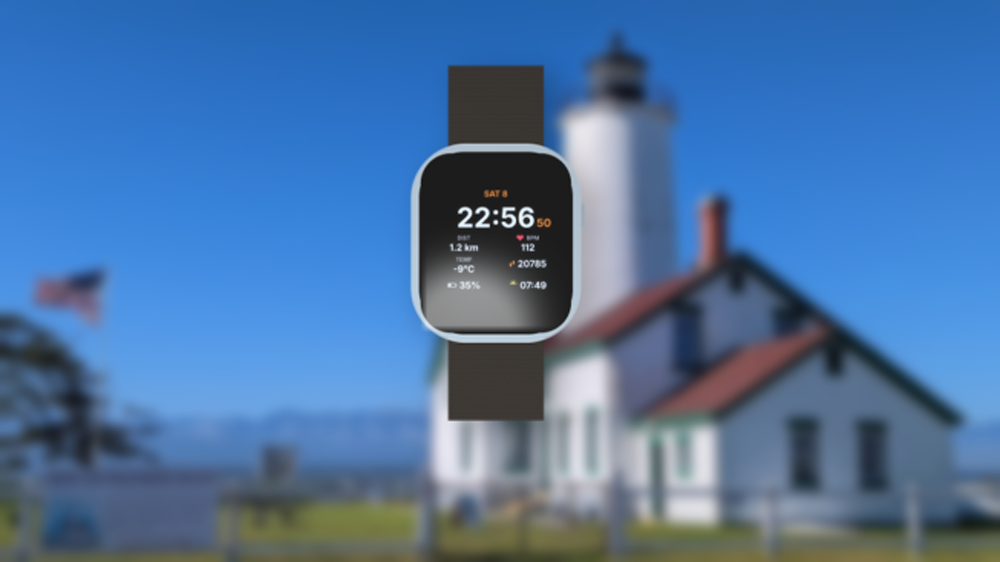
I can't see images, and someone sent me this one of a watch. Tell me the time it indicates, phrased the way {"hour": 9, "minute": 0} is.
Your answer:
{"hour": 22, "minute": 56}
